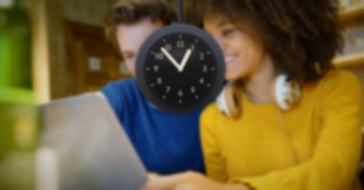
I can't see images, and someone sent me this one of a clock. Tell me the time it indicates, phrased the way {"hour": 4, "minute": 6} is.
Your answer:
{"hour": 12, "minute": 53}
